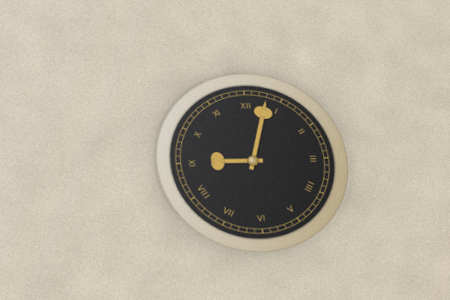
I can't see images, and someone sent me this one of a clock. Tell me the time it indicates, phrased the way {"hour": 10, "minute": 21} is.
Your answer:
{"hour": 9, "minute": 3}
